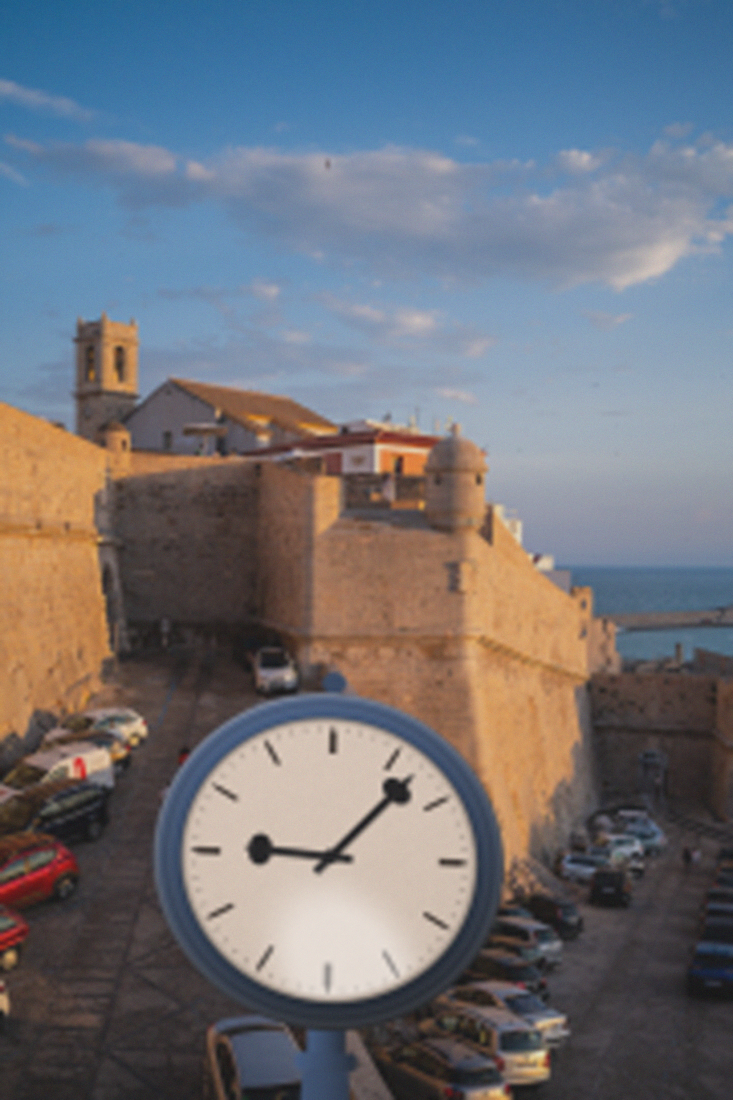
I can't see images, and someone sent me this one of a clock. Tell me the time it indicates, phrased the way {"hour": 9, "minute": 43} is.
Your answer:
{"hour": 9, "minute": 7}
